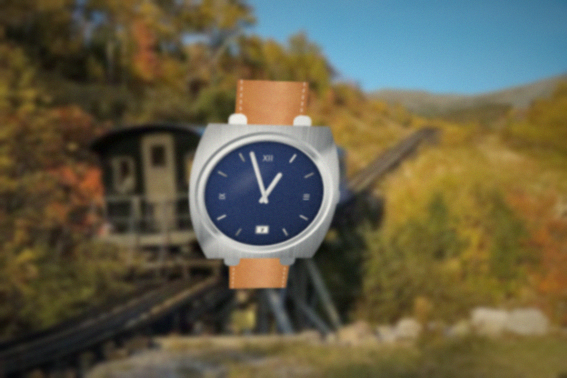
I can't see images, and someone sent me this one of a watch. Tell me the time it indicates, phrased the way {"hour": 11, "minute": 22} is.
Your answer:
{"hour": 12, "minute": 57}
